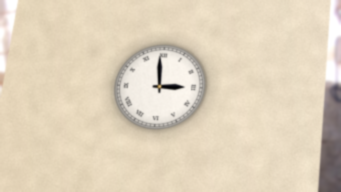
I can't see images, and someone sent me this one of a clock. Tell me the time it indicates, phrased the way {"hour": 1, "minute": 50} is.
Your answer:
{"hour": 2, "minute": 59}
